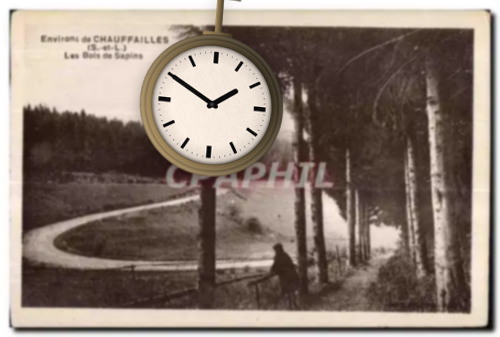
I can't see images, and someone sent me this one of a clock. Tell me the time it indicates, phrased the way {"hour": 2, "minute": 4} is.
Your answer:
{"hour": 1, "minute": 50}
